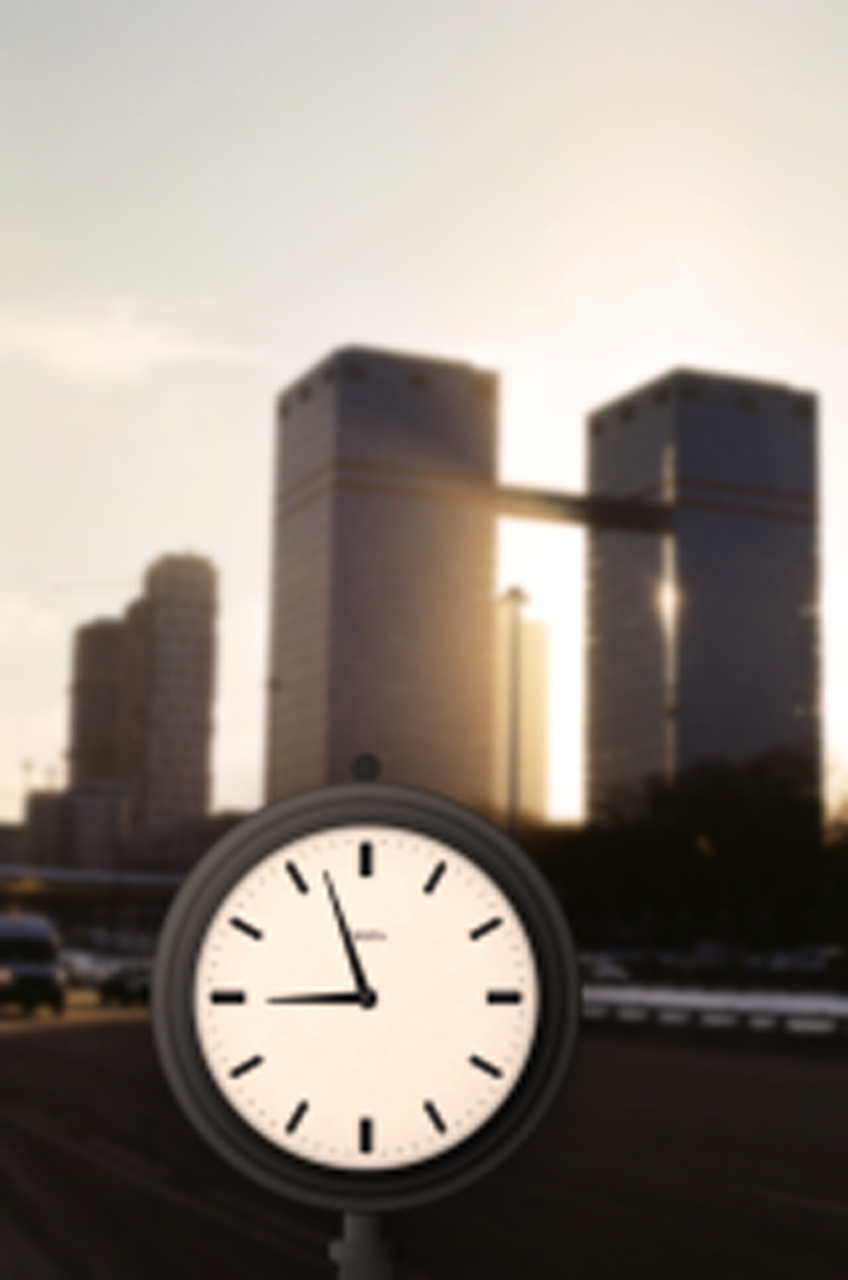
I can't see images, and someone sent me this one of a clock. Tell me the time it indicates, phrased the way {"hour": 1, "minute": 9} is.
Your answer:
{"hour": 8, "minute": 57}
